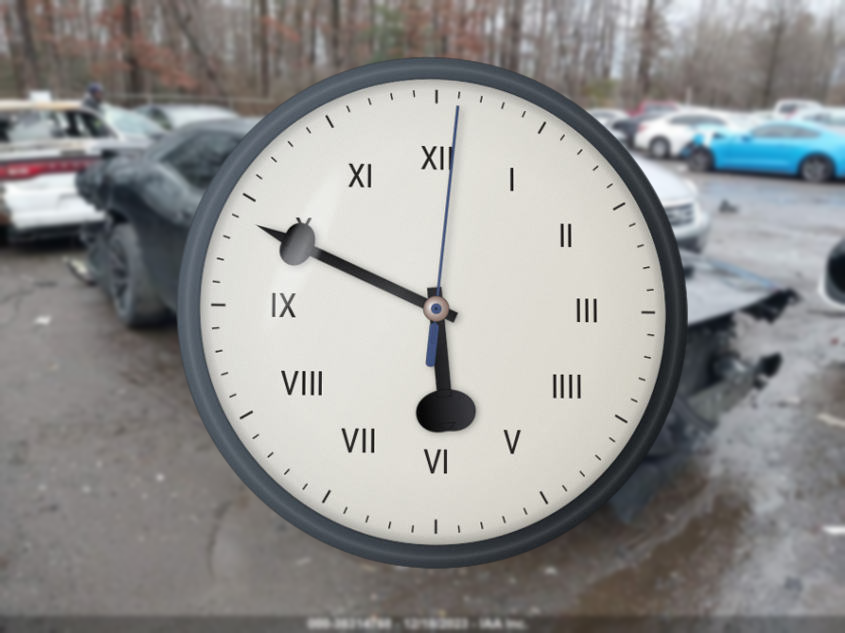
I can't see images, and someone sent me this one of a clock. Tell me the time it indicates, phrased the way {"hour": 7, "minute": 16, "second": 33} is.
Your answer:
{"hour": 5, "minute": 49, "second": 1}
